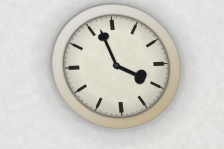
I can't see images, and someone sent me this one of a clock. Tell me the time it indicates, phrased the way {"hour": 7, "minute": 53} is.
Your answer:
{"hour": 3, "minute": 57}
